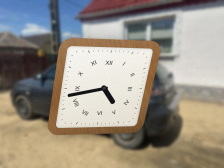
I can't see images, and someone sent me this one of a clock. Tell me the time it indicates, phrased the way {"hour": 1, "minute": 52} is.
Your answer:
{"hour": 4, "minute": 43}
